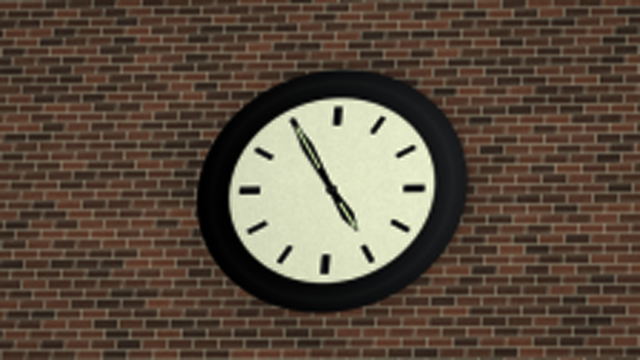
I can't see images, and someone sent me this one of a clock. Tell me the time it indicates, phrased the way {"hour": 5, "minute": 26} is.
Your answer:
{"hour": 4, "minute": 55}
